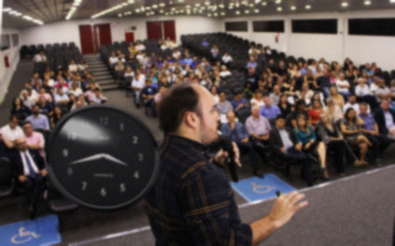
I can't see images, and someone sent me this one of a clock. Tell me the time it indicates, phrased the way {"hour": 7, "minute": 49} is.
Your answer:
{"hour": 3, "minute": 42}
